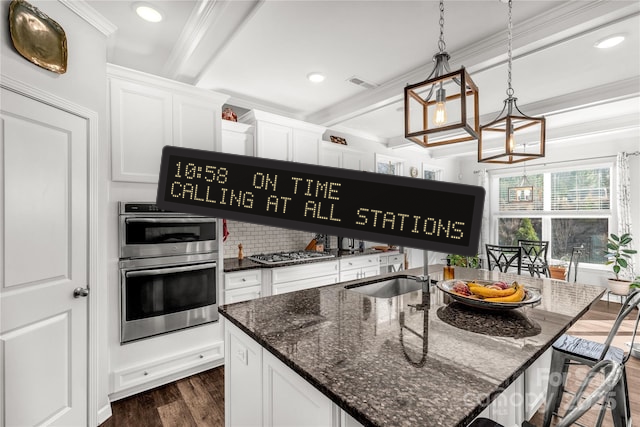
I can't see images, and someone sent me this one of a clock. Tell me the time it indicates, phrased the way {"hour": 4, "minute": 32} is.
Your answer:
{"hour": 10, "minute": 58}
